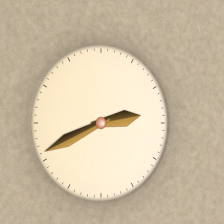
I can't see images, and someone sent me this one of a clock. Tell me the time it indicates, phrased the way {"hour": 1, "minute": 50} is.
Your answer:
{"hour": 2, "minute": 41}
